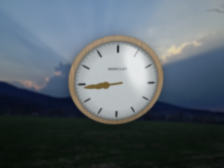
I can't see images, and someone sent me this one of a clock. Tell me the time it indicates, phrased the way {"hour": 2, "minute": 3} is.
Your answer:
{"hour": 8, "minute": 44}
